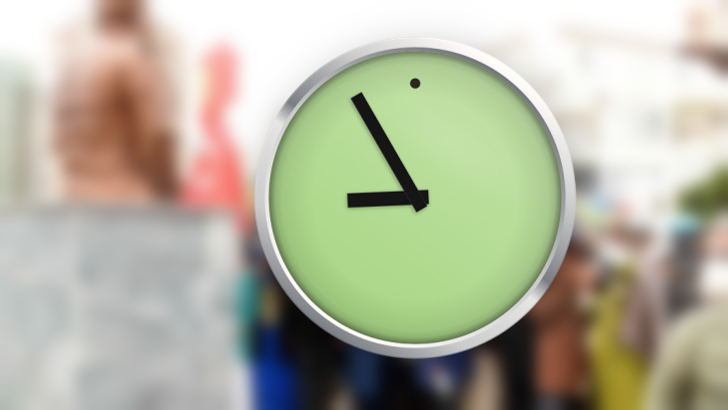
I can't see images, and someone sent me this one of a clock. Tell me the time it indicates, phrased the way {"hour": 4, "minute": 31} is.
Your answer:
{"hour": 8, "minute": 55}
